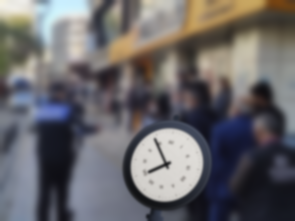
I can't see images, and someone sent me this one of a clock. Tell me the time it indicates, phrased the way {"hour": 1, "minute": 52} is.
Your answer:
{"hour": 7, "minute": 54}
